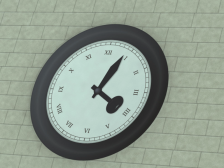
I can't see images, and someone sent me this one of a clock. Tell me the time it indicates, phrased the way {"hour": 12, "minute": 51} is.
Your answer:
{"hour": 4, "minute": 4}
